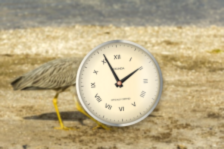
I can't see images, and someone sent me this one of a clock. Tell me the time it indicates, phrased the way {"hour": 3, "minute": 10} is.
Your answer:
{"hour": 1, "minute": 56}
